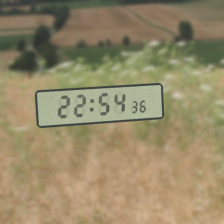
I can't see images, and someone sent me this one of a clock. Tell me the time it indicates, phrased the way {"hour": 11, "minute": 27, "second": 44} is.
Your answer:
{"hour": 22, "minute": 54, "second": 36}
